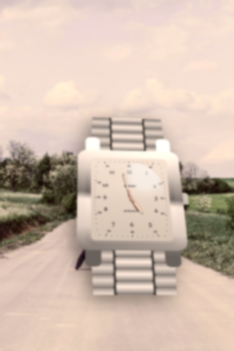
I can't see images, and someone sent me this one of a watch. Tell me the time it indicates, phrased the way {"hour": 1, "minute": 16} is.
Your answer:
{"hour": 4, "minute": 58}
